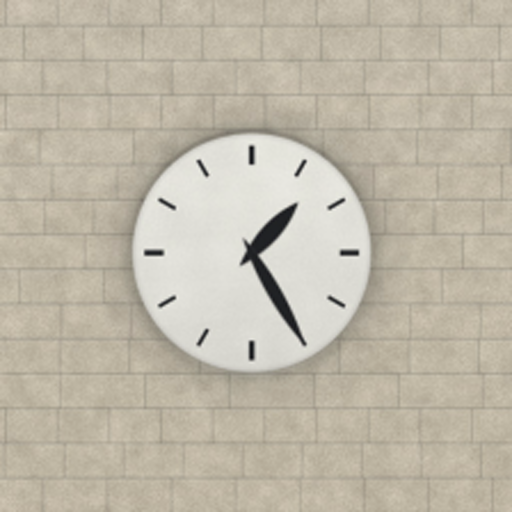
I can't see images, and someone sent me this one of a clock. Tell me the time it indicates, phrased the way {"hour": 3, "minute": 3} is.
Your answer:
{"hour": 1, "minute": 25}
